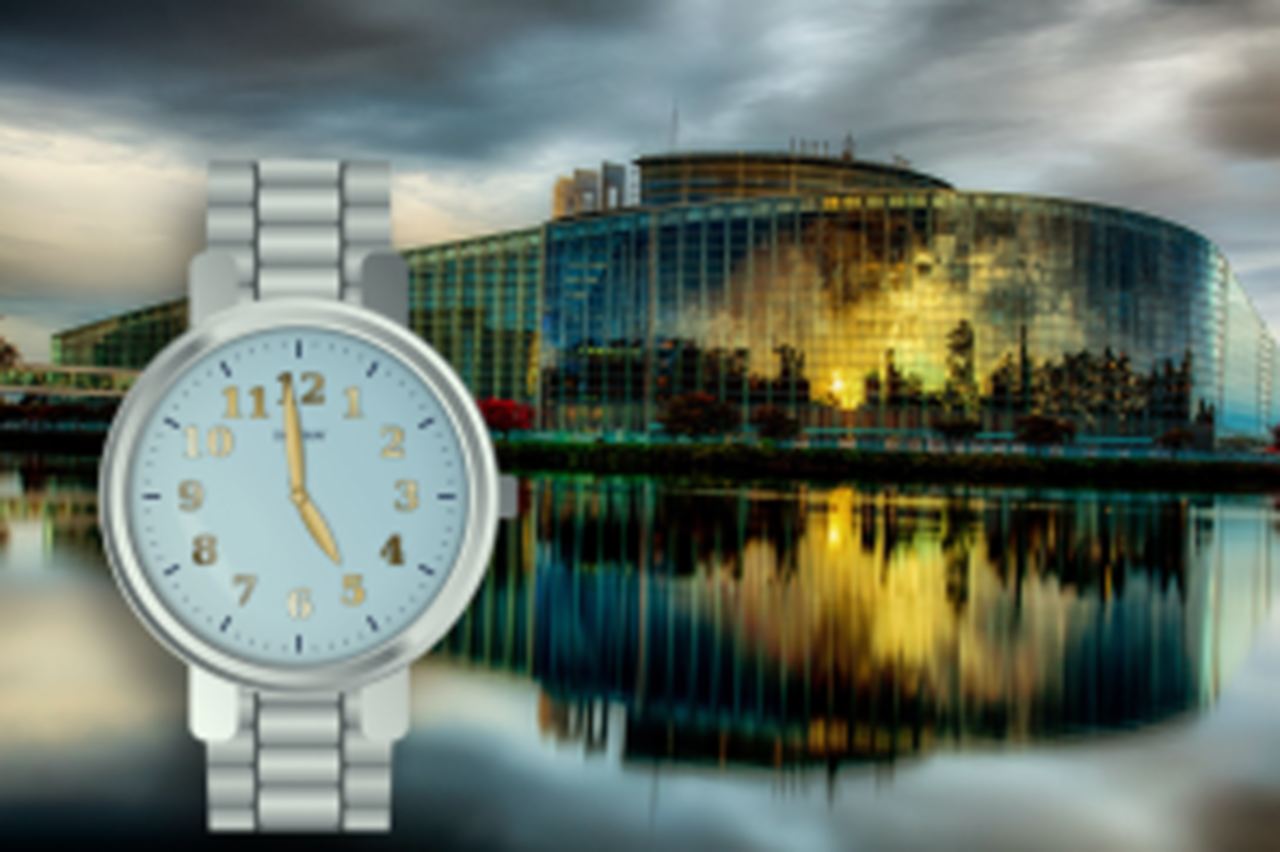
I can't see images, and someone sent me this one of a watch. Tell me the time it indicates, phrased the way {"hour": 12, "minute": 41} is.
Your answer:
{"hour": 4, "minute": 59}
